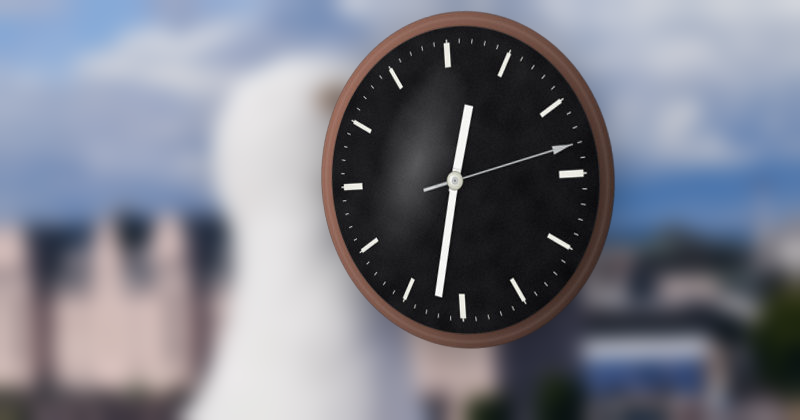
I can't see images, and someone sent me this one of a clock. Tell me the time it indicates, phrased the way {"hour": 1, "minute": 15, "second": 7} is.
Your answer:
{"hour": 12, "minute": 32, "second": 13}
